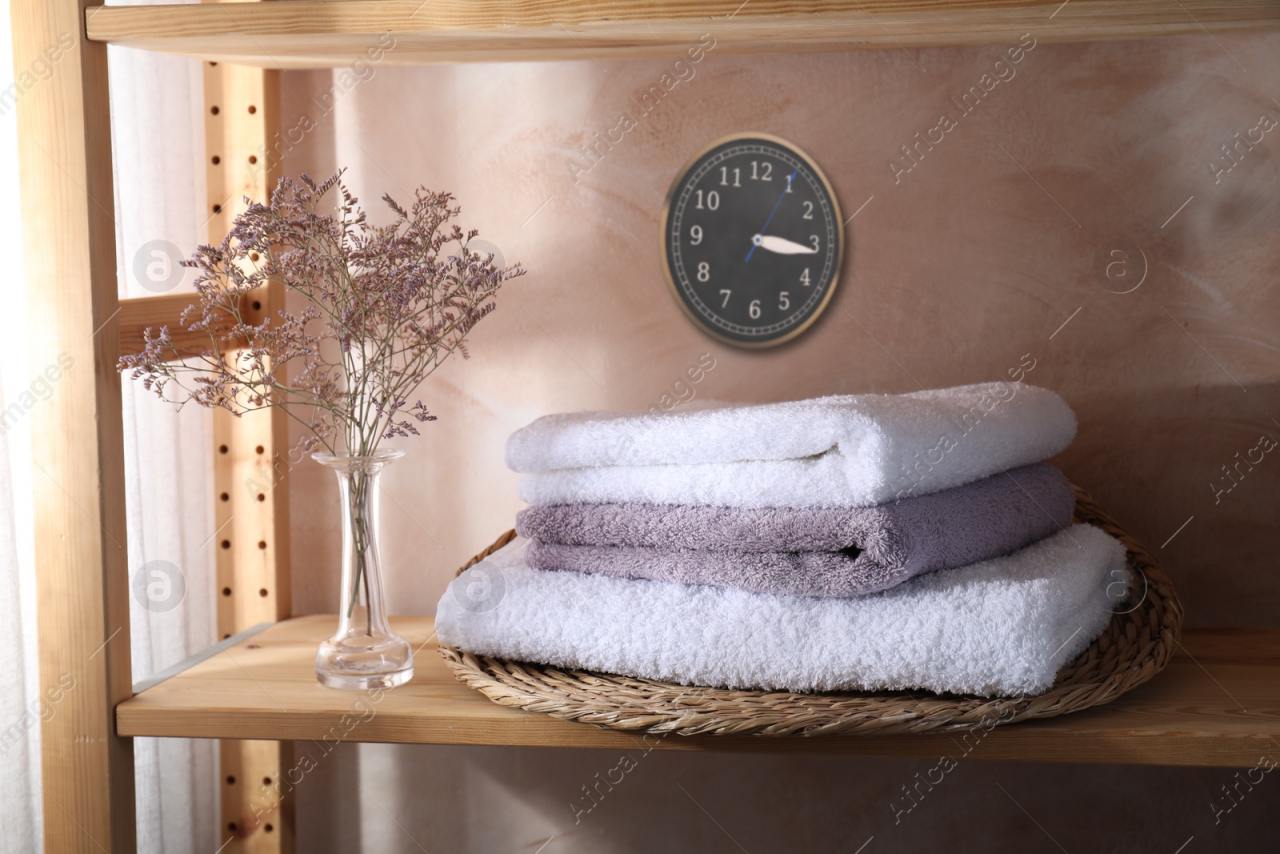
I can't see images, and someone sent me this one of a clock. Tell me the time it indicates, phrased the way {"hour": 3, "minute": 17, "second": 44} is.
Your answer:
{"hour": 3, "minute": 16, "second": 5}
